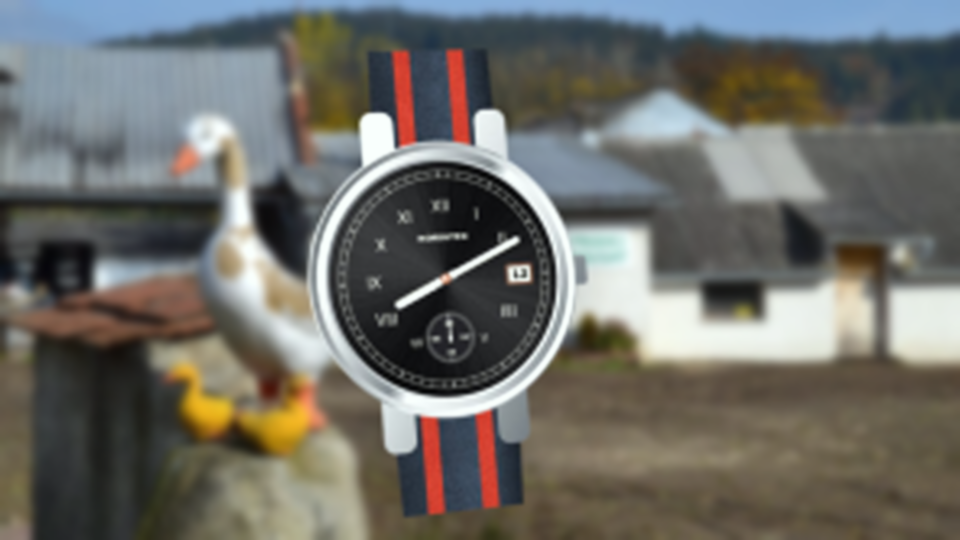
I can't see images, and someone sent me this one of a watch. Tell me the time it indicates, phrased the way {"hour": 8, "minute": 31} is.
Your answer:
{"hour": 8, "minute": 11}
